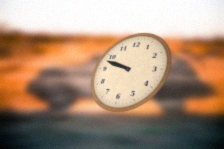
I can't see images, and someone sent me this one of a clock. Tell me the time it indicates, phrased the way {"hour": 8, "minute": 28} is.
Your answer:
{"hour": 9, "minute": 48}
